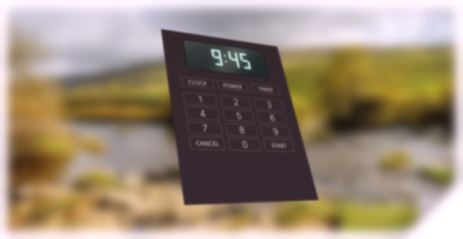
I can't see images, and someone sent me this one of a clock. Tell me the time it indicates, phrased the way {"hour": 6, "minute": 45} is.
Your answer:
{"hour": 9, "minute": 45}
